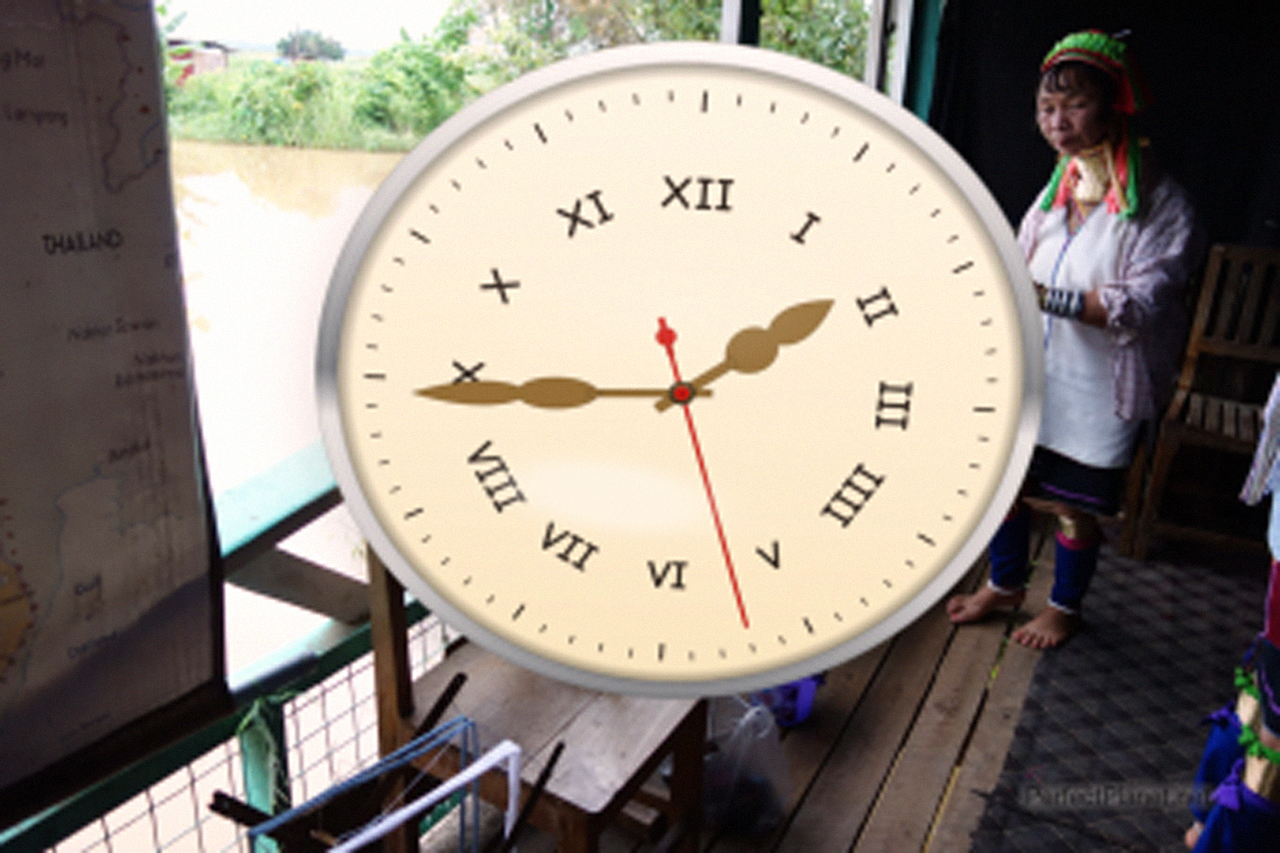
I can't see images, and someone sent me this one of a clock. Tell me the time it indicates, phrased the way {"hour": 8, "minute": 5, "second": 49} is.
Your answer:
{"hour": 1, "minute": 44, "second": 27}
